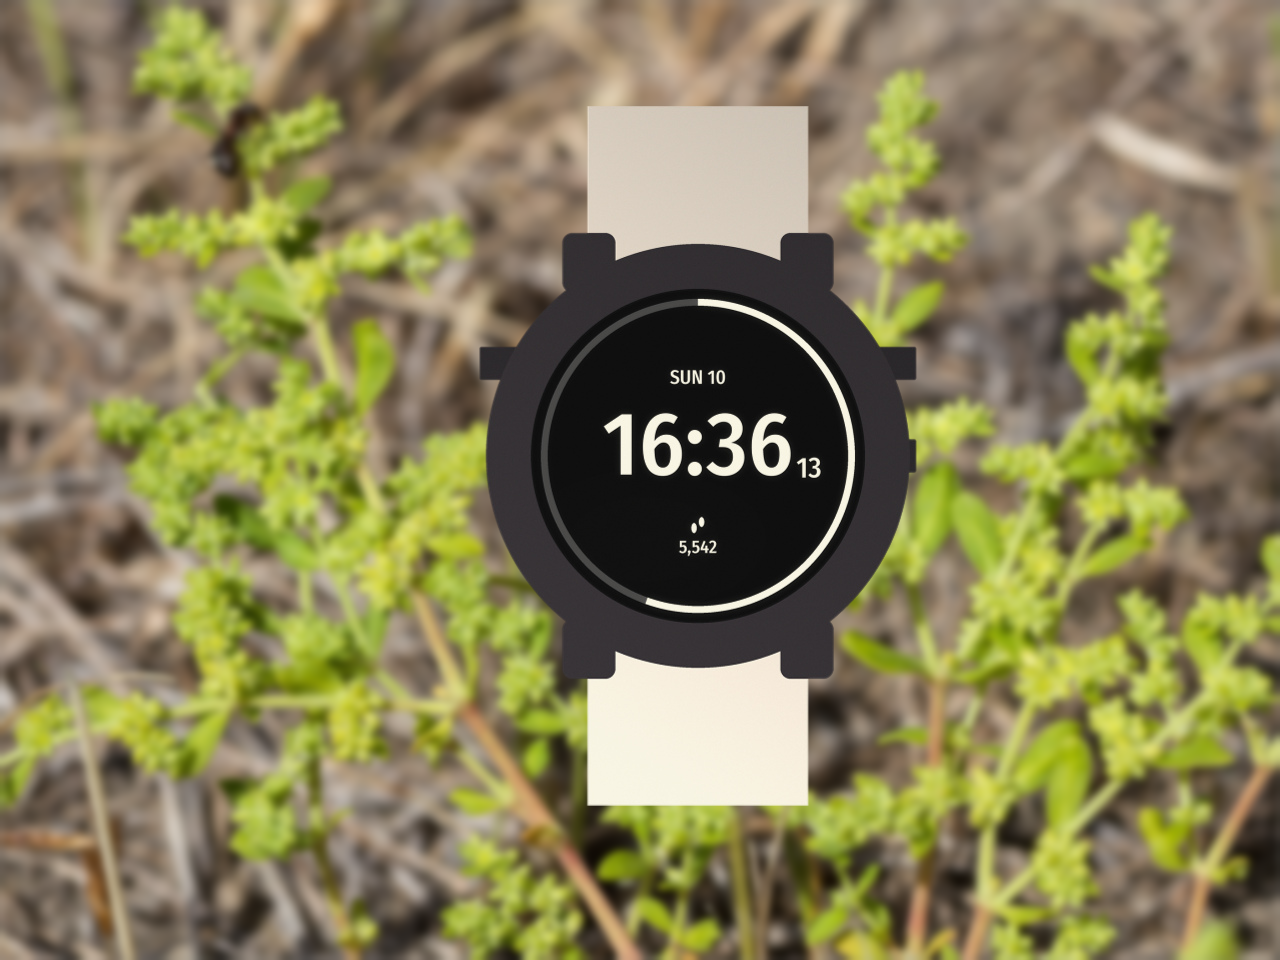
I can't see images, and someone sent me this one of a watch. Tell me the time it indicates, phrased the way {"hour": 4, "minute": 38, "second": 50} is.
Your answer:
{"hour": 16, "minute": 36, "second": 13}
